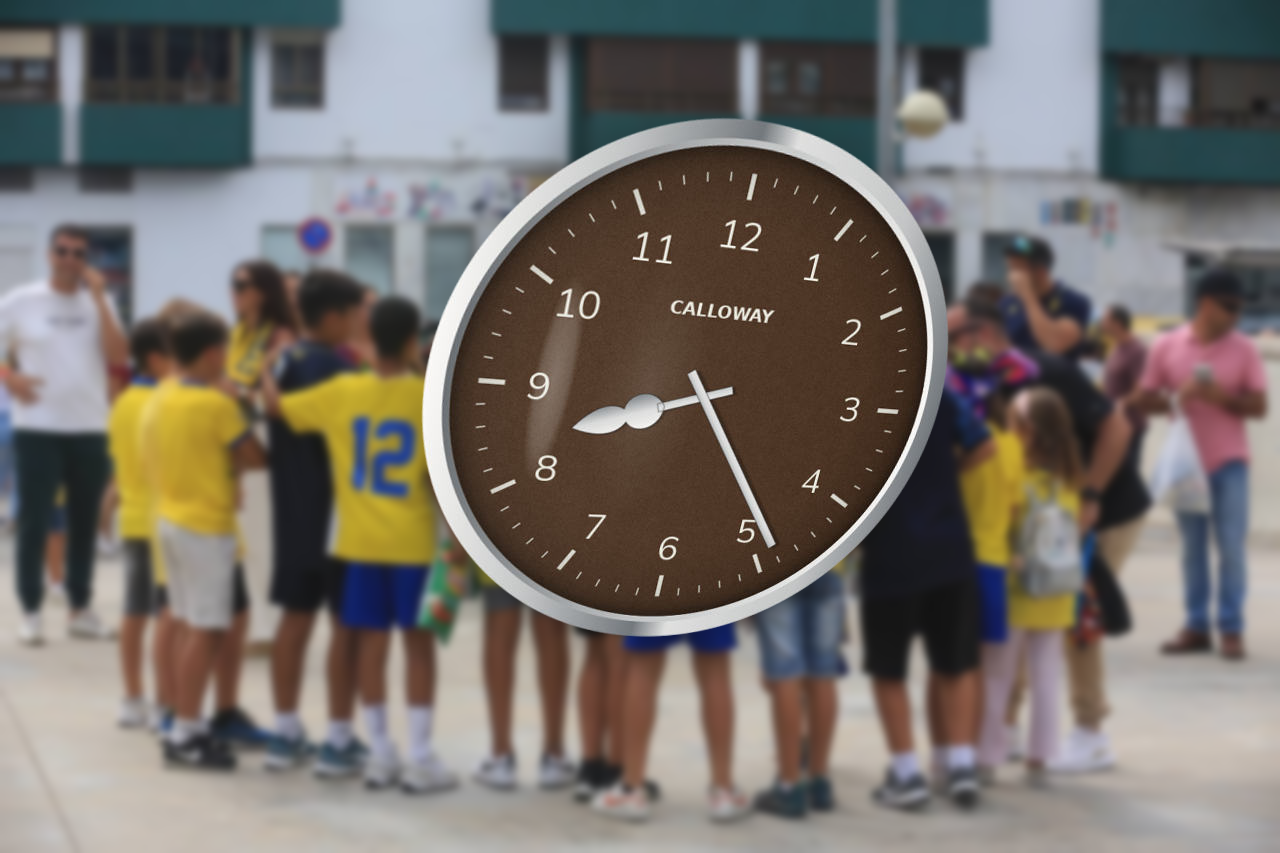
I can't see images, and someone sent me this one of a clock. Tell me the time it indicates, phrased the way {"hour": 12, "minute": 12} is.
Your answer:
{"hour": 8, "minute": 24}
